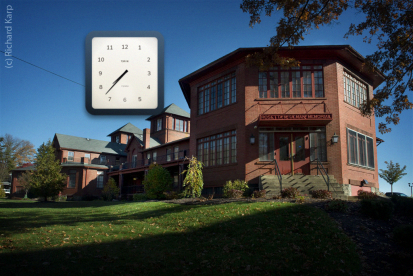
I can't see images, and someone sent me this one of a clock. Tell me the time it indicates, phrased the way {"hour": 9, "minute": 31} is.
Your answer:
{"hour": 7, "minute": 37}
